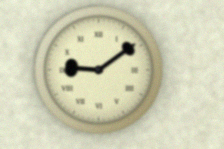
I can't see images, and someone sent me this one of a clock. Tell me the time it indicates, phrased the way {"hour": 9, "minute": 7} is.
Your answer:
{"hour": 9, "minute": 9}
